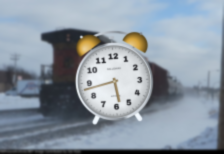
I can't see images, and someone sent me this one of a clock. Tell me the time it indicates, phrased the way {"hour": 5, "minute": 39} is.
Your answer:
{"hour": 5, "minute": 43}
